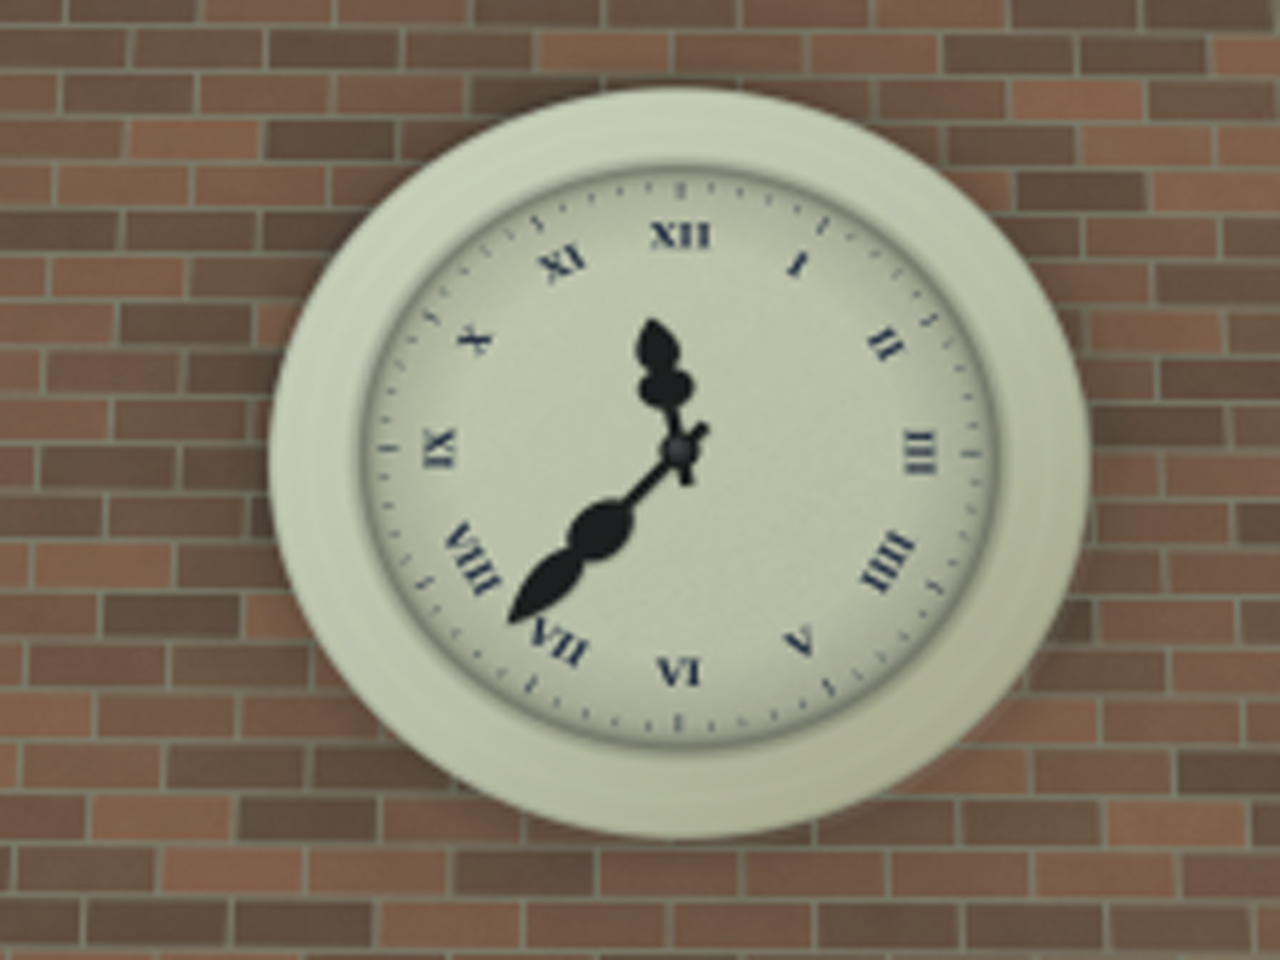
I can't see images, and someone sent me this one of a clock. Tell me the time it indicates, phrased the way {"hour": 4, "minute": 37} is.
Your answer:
{"hour": 11, "minute": 37}
